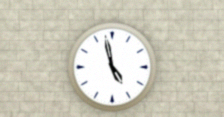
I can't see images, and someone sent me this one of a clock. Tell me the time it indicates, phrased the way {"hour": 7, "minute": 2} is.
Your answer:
{"hour": 4, "minute": 58}
